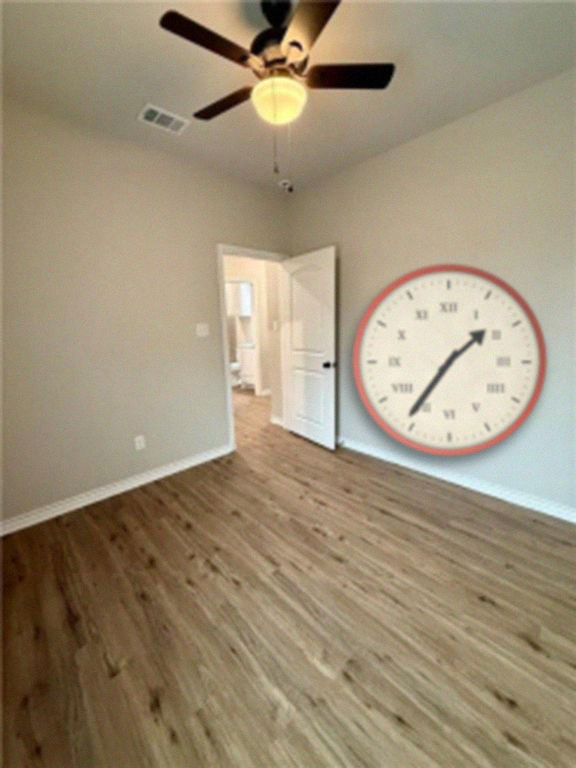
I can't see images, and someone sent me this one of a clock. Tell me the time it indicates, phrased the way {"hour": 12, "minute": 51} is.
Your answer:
{"hour": 1, "minute": 36}
